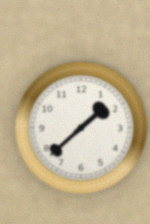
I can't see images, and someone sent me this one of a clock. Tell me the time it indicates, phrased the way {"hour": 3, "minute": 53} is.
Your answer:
{"hour": 1, "minute": 38}
